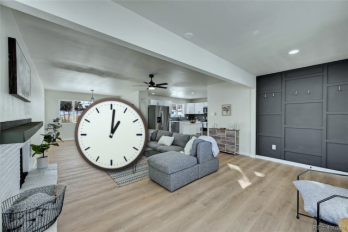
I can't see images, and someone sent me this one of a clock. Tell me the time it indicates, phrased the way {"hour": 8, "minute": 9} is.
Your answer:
{"hour": 1, "minute": 1}
